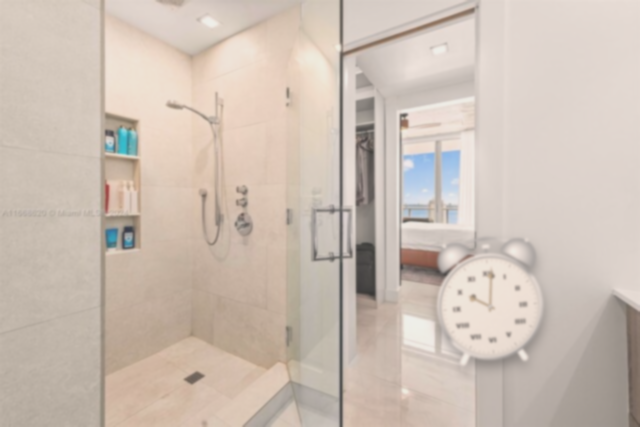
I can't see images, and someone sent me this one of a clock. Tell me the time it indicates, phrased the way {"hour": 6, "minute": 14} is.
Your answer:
{"hour": 10, "minute": 1}
